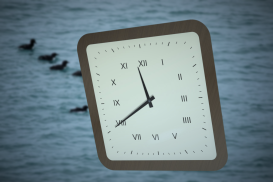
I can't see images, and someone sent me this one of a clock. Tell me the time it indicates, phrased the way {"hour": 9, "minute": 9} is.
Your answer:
{"hour": 11, "minute": 40}
